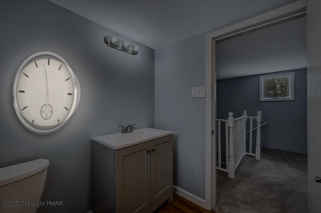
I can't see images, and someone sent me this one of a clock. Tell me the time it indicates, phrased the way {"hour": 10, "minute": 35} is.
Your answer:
{"hour": 5, "minute": 58}
